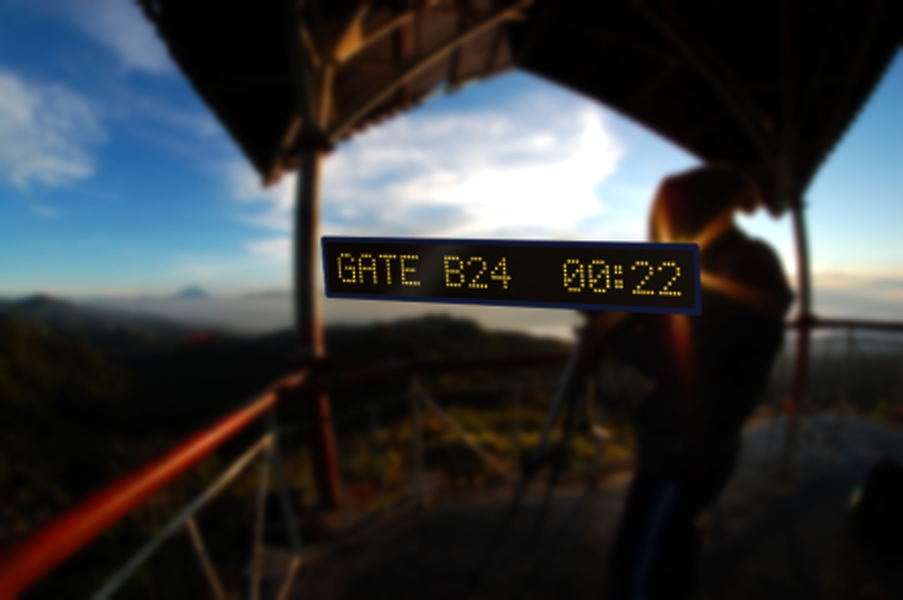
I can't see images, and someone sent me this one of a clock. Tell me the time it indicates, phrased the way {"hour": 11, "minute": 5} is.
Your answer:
{"hour": 0, "minute": 22}
